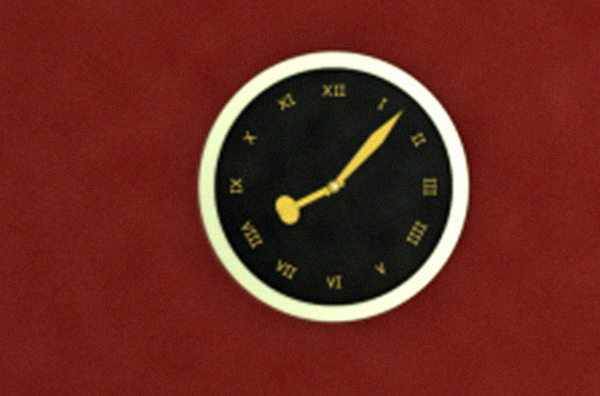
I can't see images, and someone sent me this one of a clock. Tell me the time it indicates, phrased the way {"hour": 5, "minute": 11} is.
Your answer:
{"hour": 8, "minute": 7}
